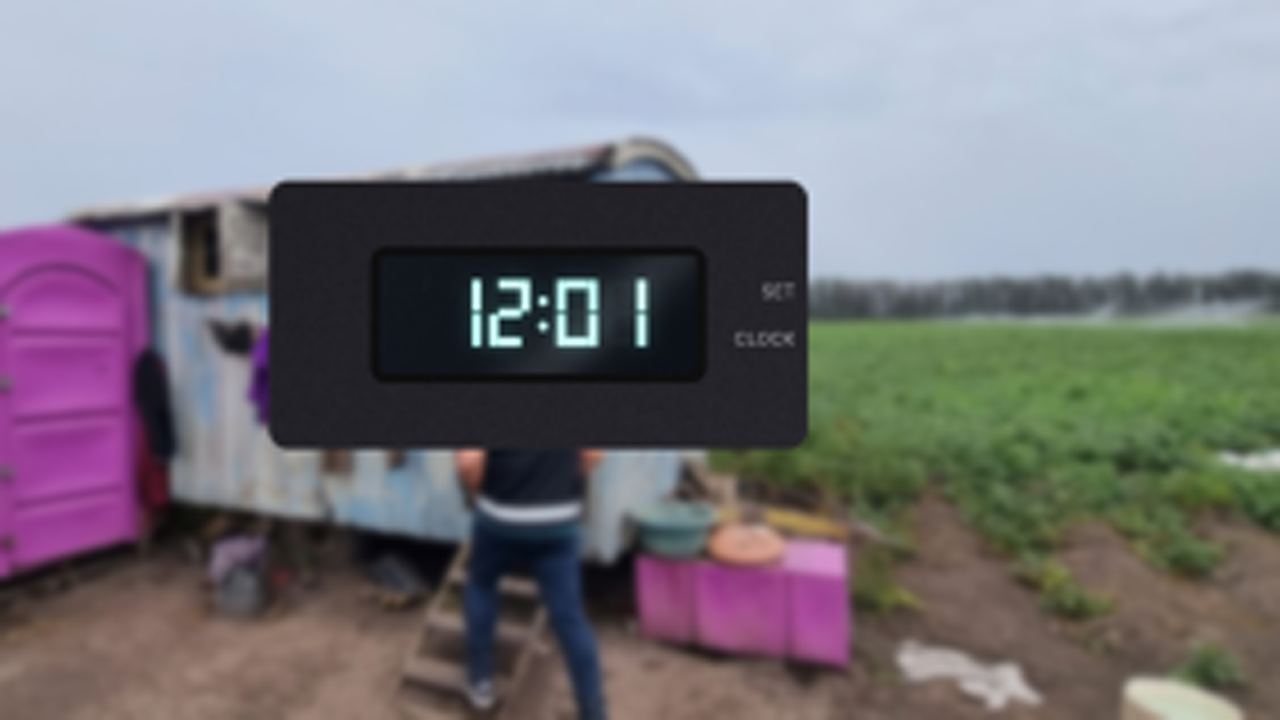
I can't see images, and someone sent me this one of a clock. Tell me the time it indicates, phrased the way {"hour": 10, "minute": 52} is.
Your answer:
{"hour": 12, "minute": 1}
